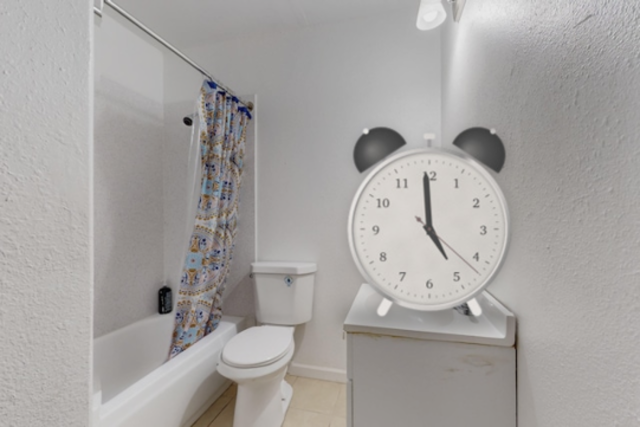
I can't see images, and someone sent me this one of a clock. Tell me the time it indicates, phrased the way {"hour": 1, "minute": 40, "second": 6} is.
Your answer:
{"hour": 4, "minute": 59, "second": 22}
